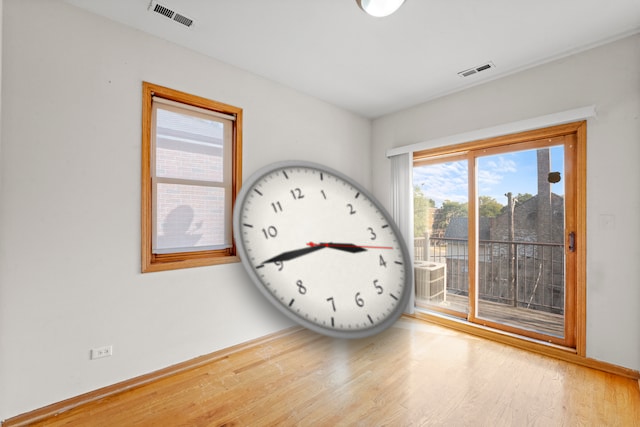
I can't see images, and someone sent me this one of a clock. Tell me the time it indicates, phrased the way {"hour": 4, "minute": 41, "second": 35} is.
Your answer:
{"hour": 3, "minute": 45, "second": 18}
